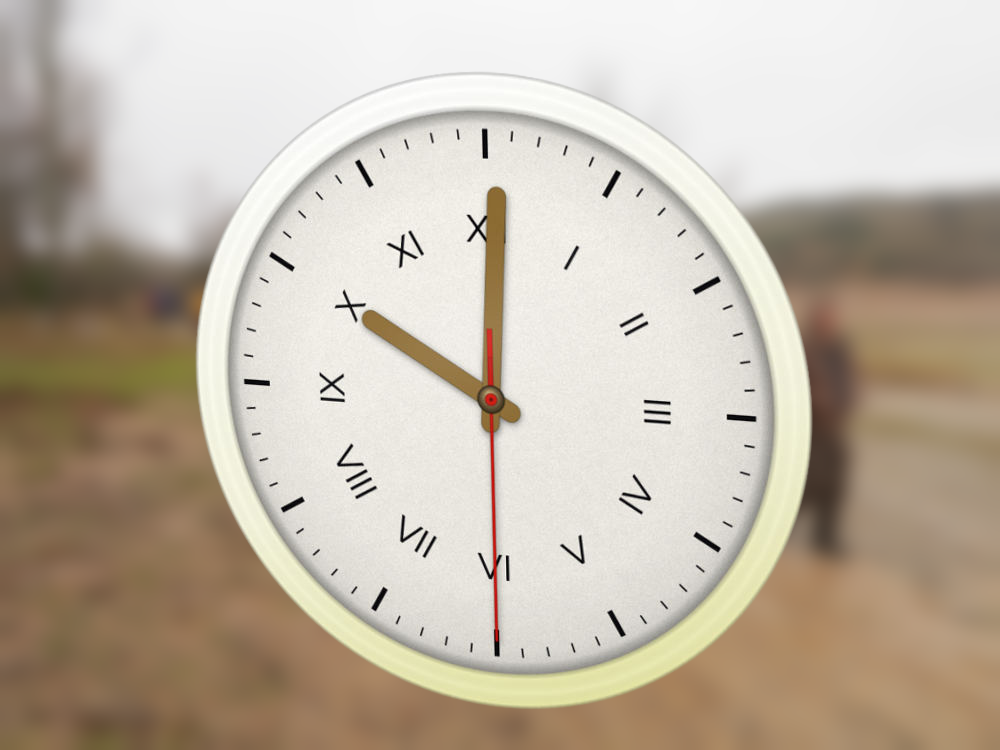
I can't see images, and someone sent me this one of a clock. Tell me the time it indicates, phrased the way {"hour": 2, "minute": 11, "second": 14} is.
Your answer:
{"hour": 10, "minute": 0, "second": 30}
